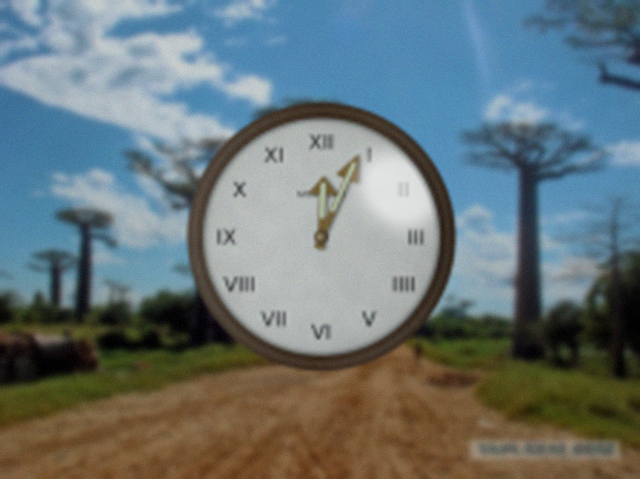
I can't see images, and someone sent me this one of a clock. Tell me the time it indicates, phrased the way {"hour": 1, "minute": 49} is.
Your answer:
{"hour": 12, "minute": 4}
